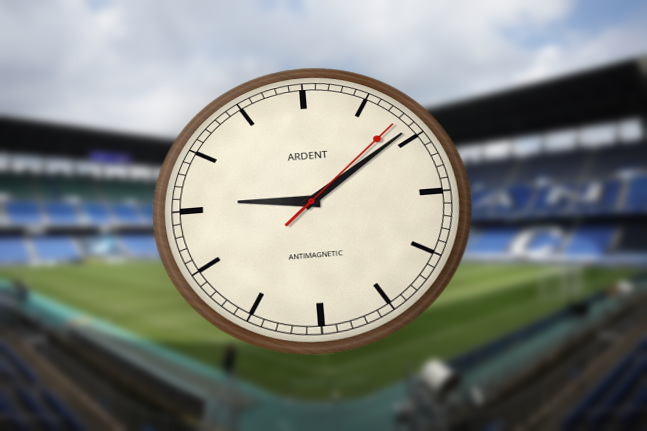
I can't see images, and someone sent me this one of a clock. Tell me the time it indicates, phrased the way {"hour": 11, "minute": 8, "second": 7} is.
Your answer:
{"hour": 9, "minute": 9, "second": 8}
